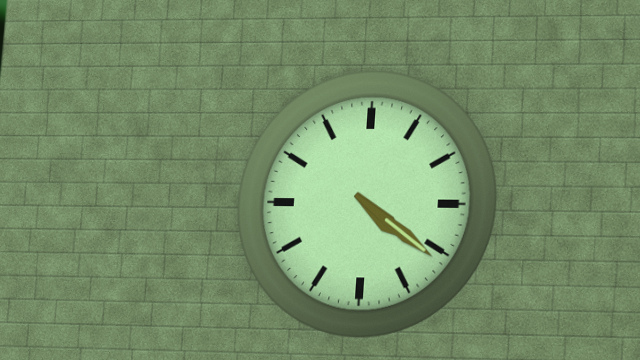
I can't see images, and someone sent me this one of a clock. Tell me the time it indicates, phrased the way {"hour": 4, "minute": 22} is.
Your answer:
{"hour": 4, "minute": 21}
